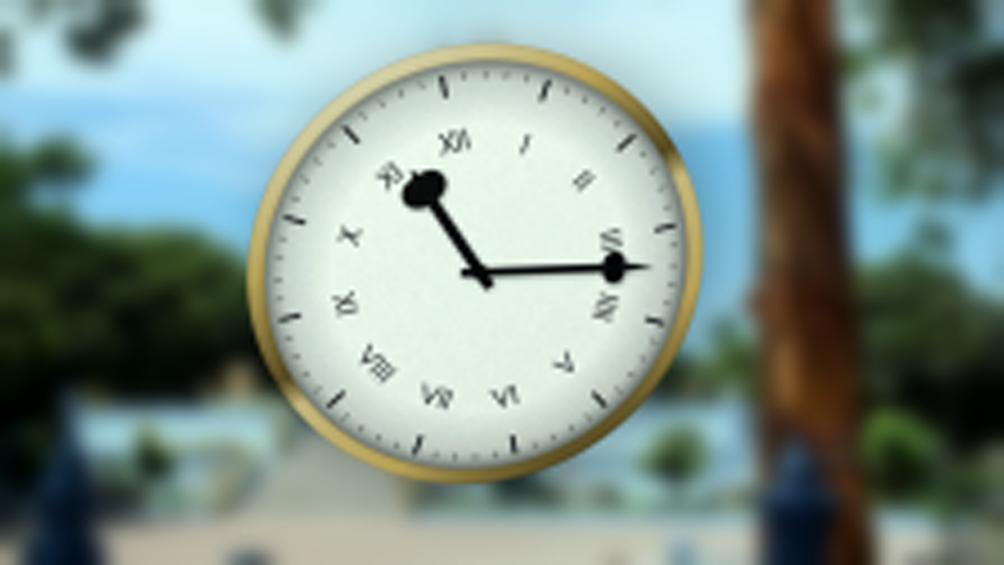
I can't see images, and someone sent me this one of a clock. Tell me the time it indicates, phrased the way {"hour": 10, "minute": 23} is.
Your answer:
{"hour": 11, "minute": 17}
